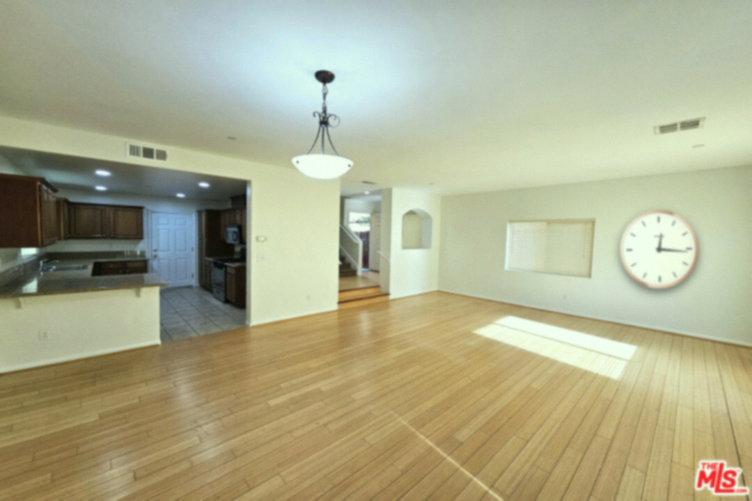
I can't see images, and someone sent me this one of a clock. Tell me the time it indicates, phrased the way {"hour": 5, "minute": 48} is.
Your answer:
{"hour": 12, "minute": 16}
